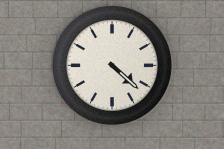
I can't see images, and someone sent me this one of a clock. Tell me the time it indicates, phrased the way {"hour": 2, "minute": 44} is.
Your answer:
{"hour": 4, "minute": 22}
